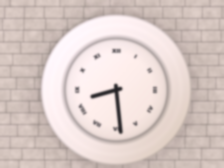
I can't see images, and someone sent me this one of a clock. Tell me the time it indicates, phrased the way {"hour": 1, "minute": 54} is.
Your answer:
{"hour": 8, "minute": 29}
